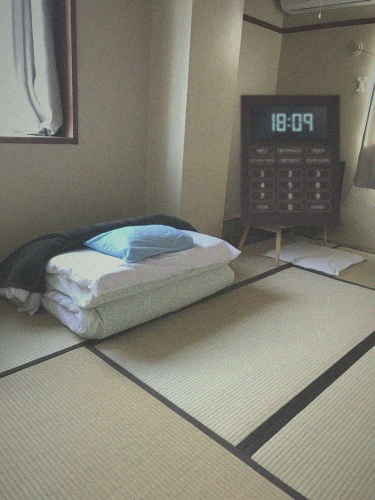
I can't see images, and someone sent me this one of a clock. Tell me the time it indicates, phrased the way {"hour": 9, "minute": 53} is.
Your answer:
{"hour": 18, "minute": 9}
